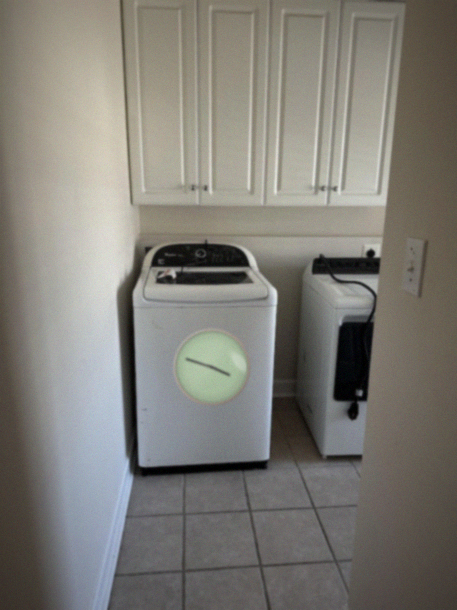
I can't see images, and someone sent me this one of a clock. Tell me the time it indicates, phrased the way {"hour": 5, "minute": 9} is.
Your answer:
{"hour": 3, "minute": 48}
